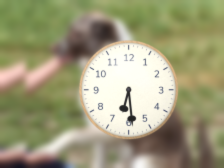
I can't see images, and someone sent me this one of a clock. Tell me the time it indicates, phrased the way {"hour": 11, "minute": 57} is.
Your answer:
{"hour": 6, "minute": 29}
